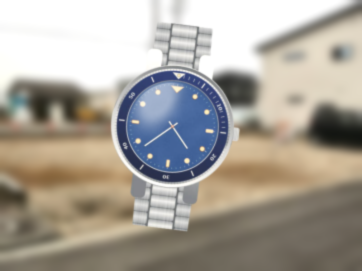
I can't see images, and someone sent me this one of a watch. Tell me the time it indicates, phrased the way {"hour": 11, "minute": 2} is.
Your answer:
{"hour": 4, "minute": 38}
